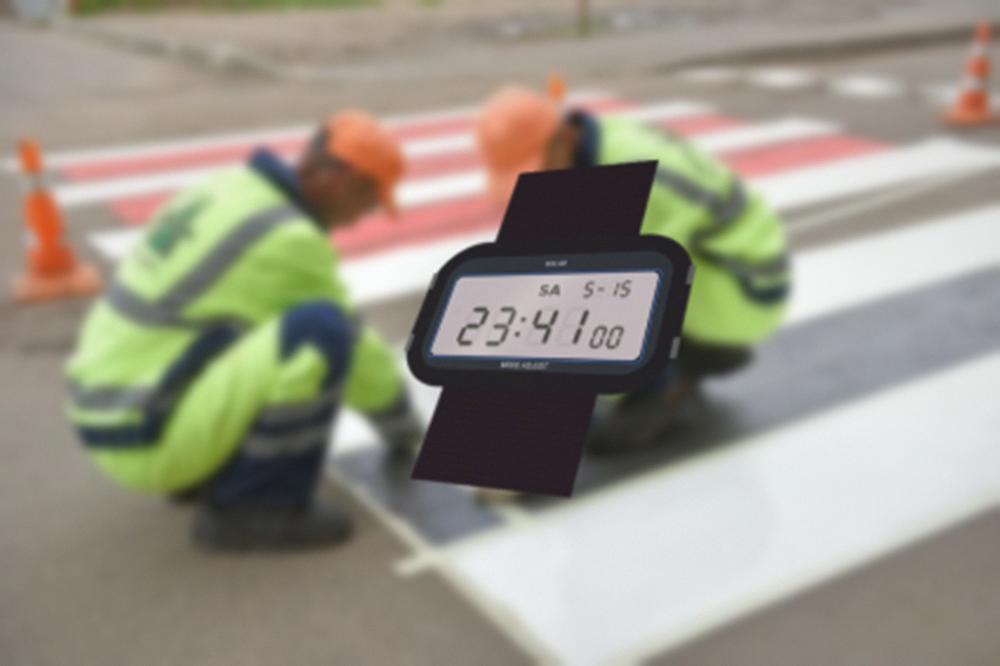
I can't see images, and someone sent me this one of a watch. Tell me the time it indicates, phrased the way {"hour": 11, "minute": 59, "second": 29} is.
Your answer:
{"hour": 23, "minute": 41, "second": 0}
